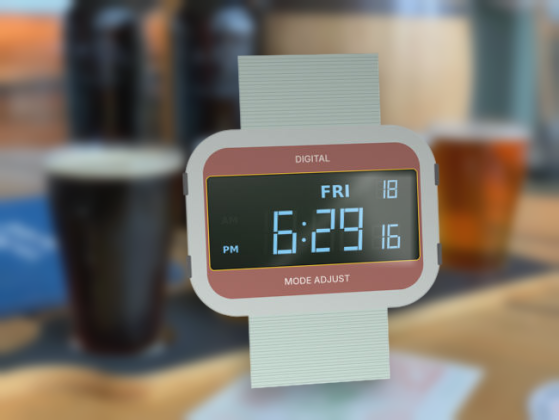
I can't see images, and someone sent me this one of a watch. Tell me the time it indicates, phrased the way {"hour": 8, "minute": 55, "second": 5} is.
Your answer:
{"hour": 6, "minute": 29, "second": 16}
